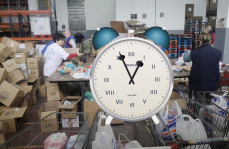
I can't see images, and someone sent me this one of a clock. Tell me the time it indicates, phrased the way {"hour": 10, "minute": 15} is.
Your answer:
{"hour": 12, "minute": 56}
